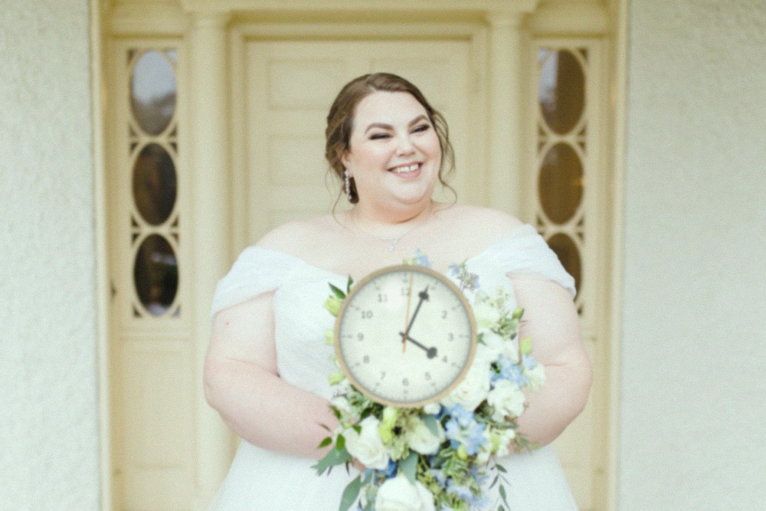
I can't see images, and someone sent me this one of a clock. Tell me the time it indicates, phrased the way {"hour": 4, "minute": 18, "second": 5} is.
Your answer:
{"hour": 4, "minute": 4, "second": 1}
